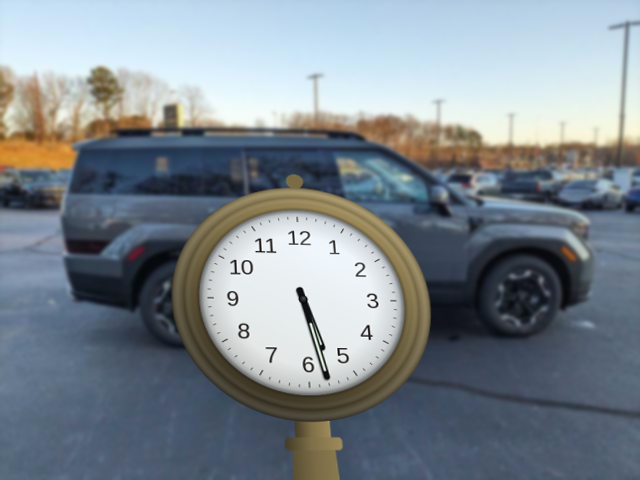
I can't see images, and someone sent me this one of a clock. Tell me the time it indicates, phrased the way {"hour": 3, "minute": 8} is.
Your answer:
{"hour": 5, "minute": 28}
